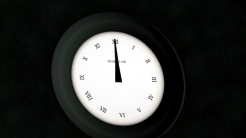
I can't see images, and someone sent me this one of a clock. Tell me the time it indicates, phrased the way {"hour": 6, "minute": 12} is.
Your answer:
{"hour": 12, "minute": 0}
